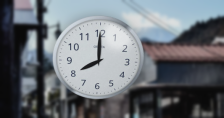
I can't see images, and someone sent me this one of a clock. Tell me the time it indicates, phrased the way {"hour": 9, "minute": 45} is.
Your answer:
{"hour": 8, "minute": 0}
